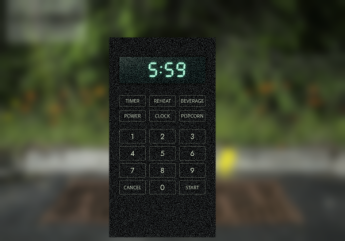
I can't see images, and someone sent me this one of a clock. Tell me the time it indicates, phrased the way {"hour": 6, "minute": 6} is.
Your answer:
{"hour": 5, "minute": 59}
